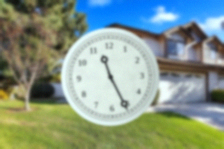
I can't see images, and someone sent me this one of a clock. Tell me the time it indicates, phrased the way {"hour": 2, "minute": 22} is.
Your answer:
{"hour": 11, "minute": 26}
